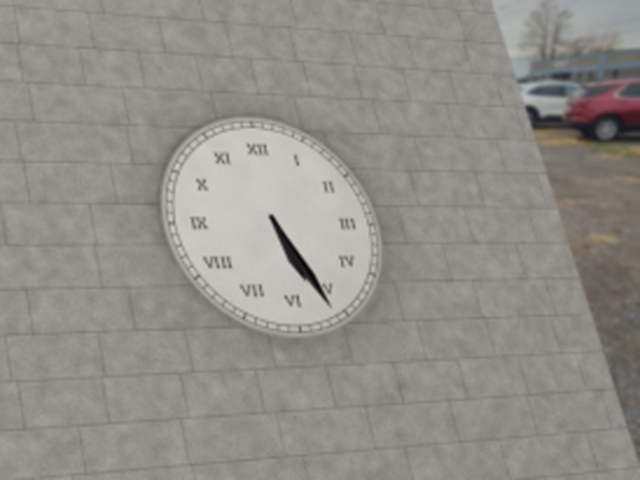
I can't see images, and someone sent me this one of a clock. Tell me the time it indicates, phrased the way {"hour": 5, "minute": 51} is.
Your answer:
{"hour": 5, "minute": 26}
